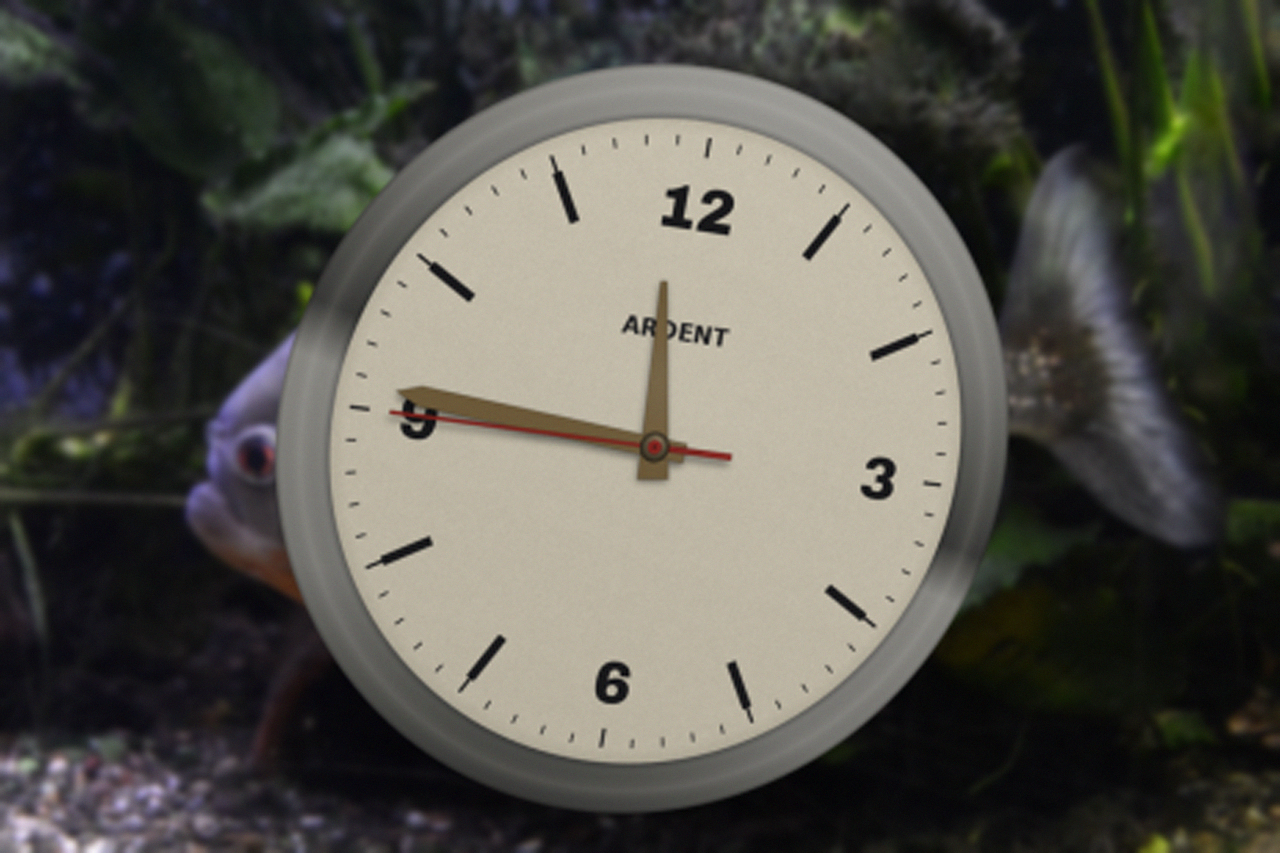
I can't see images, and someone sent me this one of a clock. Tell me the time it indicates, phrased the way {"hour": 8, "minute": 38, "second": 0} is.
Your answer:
{"hour": 11, "minute": 45, "second": 45}
